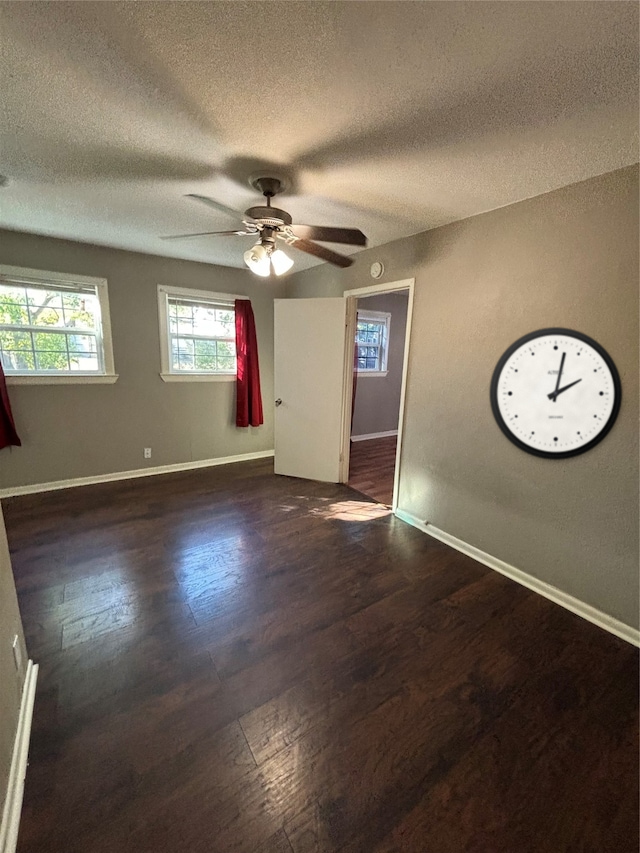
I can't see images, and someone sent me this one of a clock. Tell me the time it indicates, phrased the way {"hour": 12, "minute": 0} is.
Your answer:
{"hour": 2, "minute": 2}
